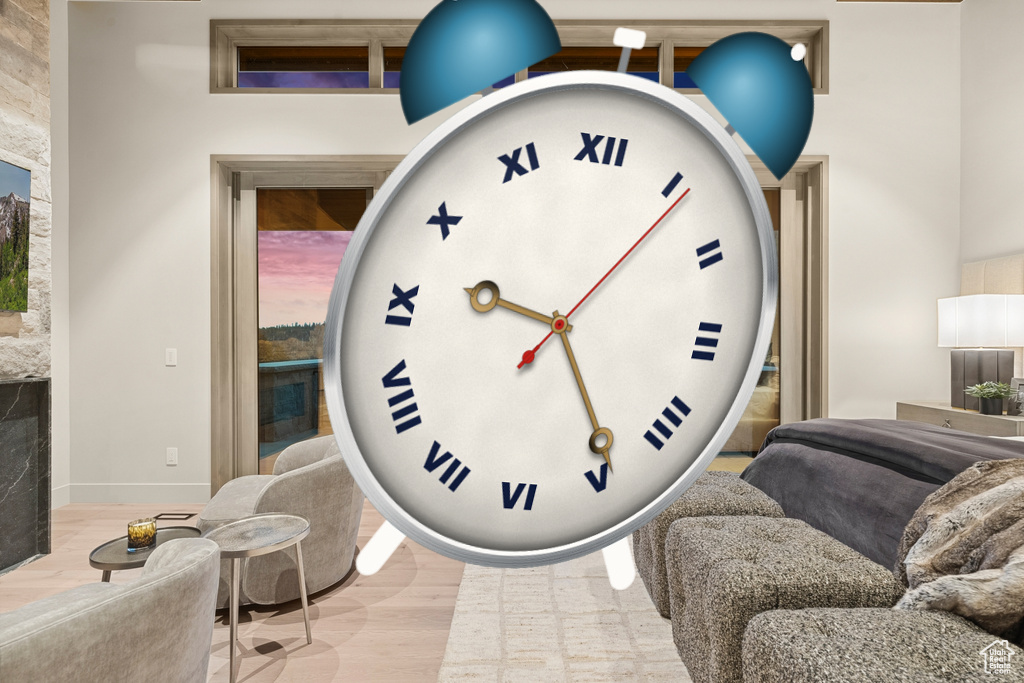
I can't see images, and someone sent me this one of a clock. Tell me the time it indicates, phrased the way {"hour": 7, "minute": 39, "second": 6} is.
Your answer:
{"hour": 9, "minute": 24, "second": 6}
